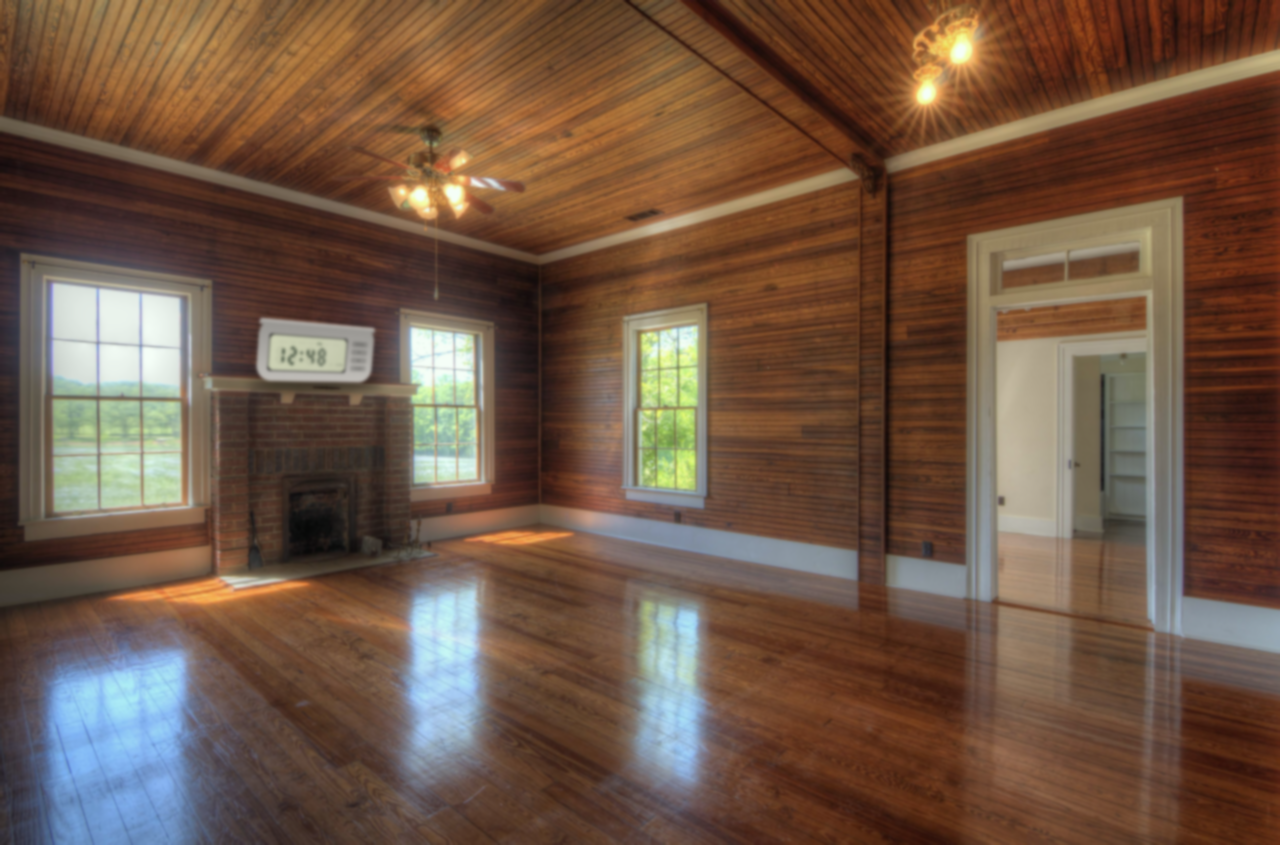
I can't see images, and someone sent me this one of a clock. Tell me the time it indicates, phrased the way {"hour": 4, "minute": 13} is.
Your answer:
{"hour": 12, "minute": 48}
